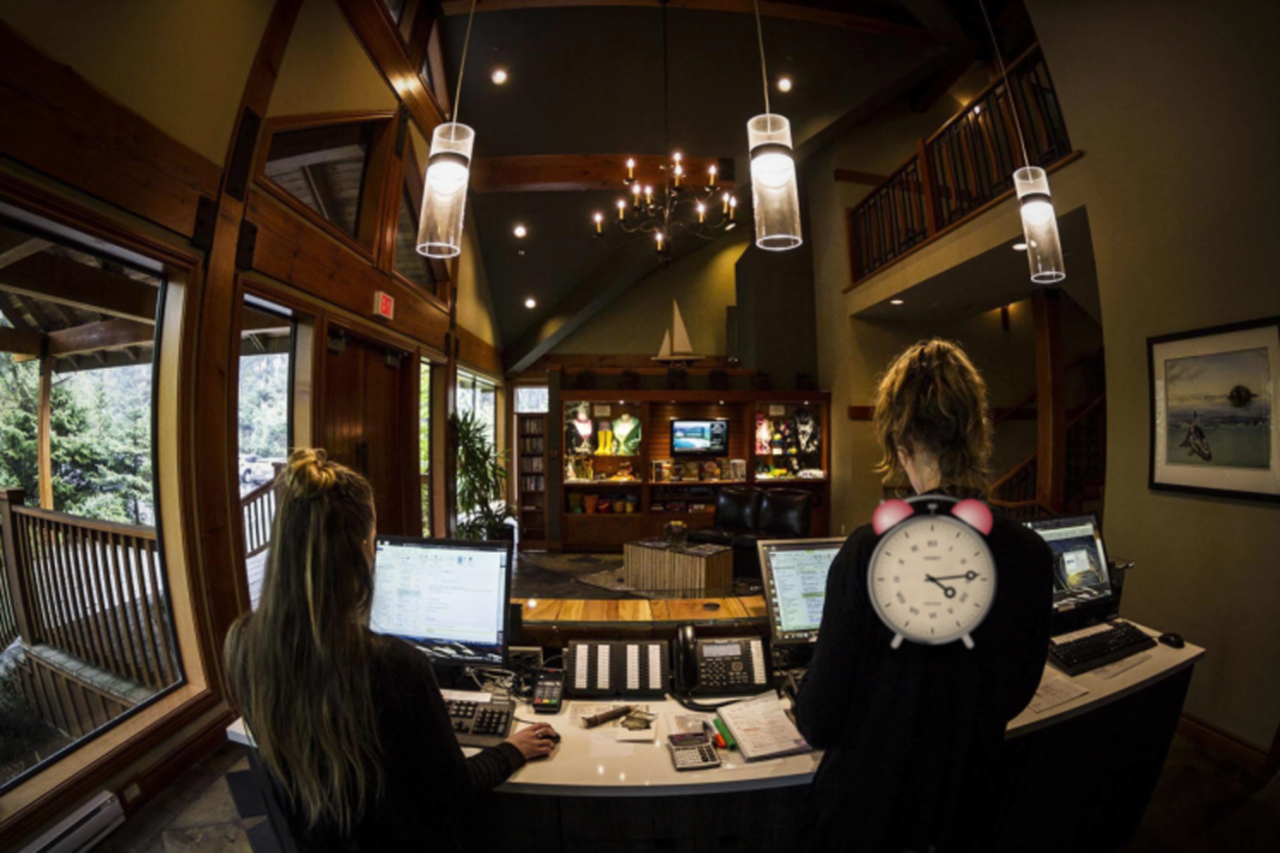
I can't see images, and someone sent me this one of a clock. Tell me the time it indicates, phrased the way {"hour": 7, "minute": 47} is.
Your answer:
{"hour": 4, "minute": 14}
